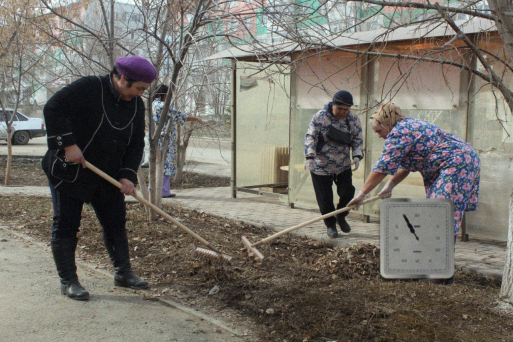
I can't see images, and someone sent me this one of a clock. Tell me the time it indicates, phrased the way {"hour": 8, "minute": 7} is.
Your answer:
{"hour": 10, "minute": 55}
